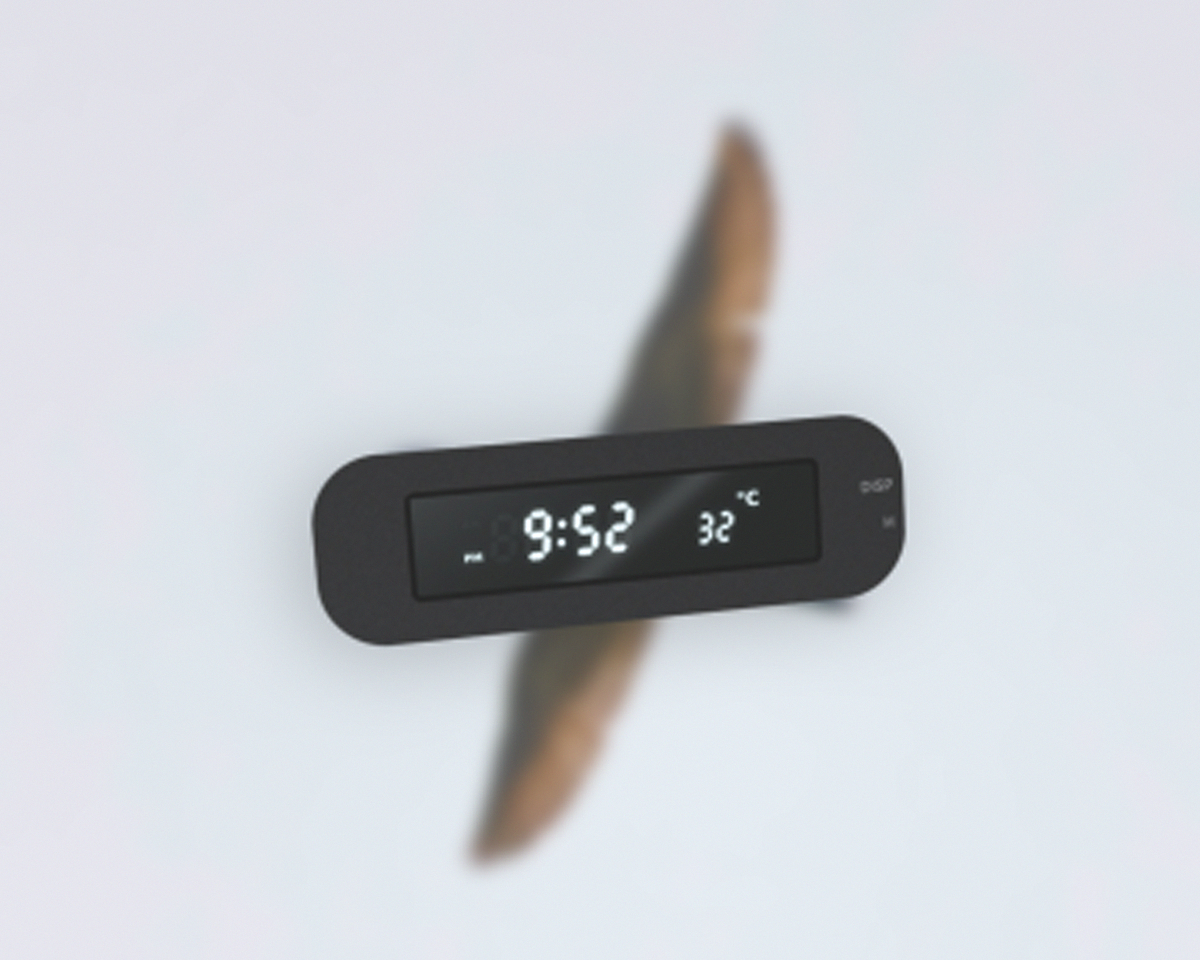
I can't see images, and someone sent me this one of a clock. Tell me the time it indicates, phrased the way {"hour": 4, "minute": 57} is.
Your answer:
{"hour": 9, "minute": 52}
